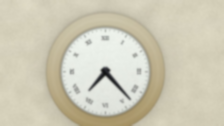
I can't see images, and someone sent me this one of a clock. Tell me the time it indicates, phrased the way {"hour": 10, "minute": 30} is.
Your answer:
{"hour": 7, "minute": 23}
